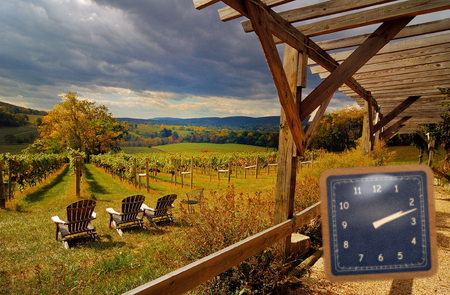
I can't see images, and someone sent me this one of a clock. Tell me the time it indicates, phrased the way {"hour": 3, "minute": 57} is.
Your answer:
{"hour": 2, "minute": 12}
